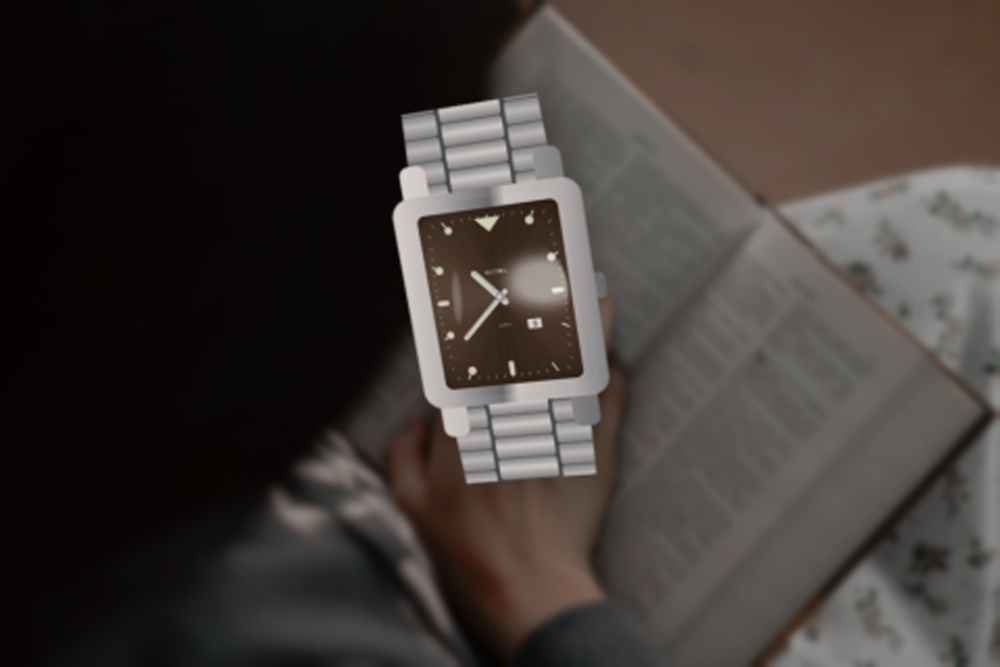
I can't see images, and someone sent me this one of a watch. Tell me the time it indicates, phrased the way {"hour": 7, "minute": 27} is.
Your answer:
{"hour": 10, "minute": 38}
